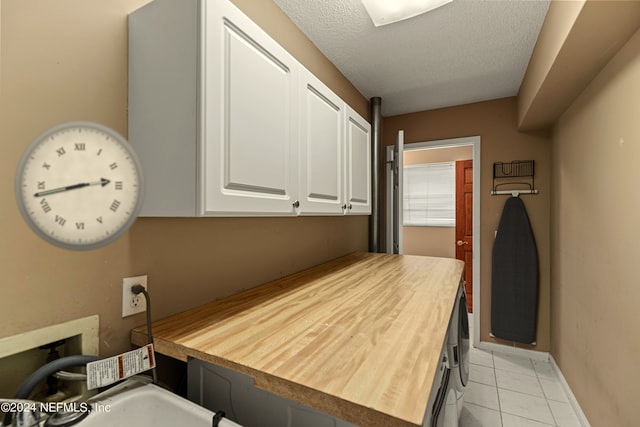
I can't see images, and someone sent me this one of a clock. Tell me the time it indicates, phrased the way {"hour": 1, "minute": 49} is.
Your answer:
{"hour": 2, "minute": 43}
